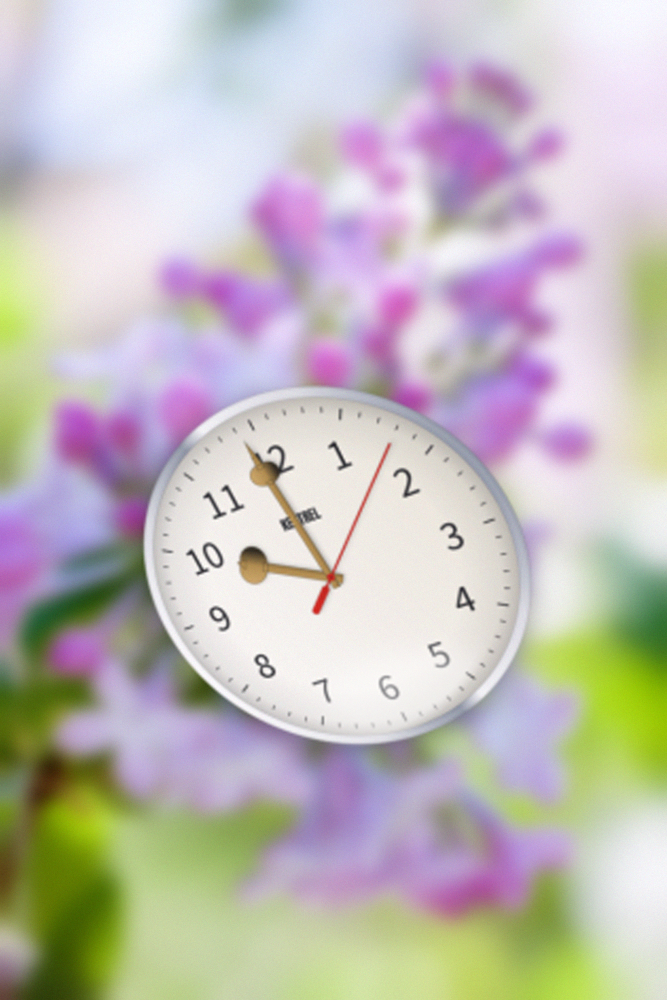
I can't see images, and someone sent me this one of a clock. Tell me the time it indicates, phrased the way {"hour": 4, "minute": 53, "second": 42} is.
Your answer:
{"hour": 9, "minute": 59, "second": 8}
